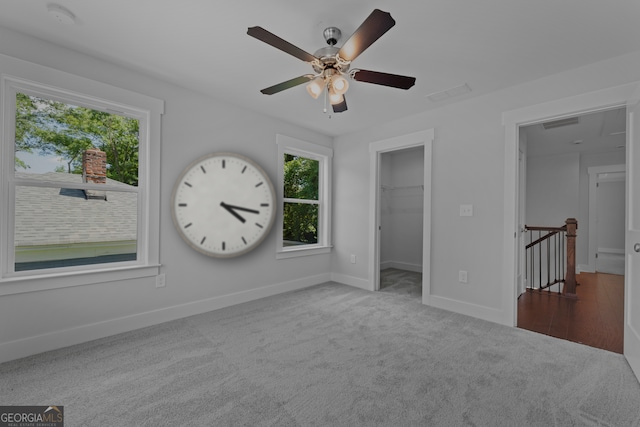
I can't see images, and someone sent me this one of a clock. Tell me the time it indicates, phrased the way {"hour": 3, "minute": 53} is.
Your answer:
{"hour": 4, "minute": 17}
